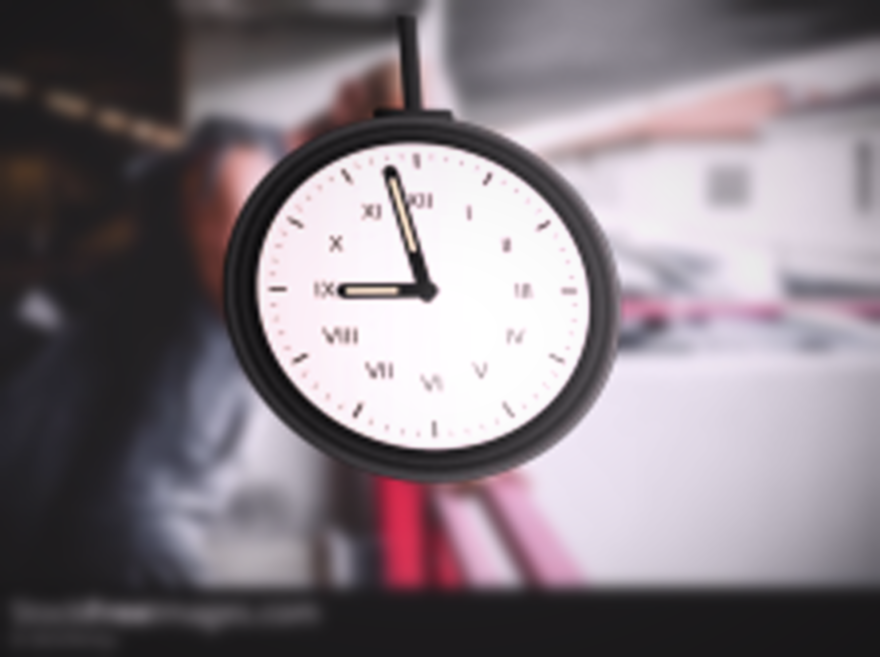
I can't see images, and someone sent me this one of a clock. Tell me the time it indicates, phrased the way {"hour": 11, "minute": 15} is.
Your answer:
{"hour": 8, "minute": 58}
